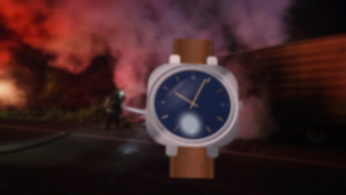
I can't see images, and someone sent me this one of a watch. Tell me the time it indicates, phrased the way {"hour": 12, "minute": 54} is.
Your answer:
{"hour": 10, "minute": 4}
